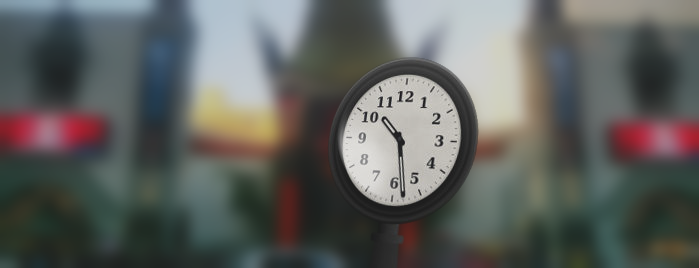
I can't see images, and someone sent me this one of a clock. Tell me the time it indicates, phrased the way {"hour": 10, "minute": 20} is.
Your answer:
{"hour": 10, "minute": 28}
